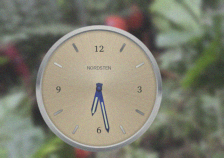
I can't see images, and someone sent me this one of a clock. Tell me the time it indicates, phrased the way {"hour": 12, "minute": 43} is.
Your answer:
{"hour": 6, "minute": 28}
